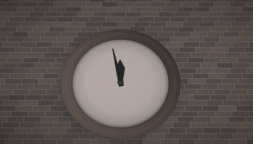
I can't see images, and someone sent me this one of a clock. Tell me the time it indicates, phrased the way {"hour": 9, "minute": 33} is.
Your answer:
{"hour": 11, "minute": 58}
